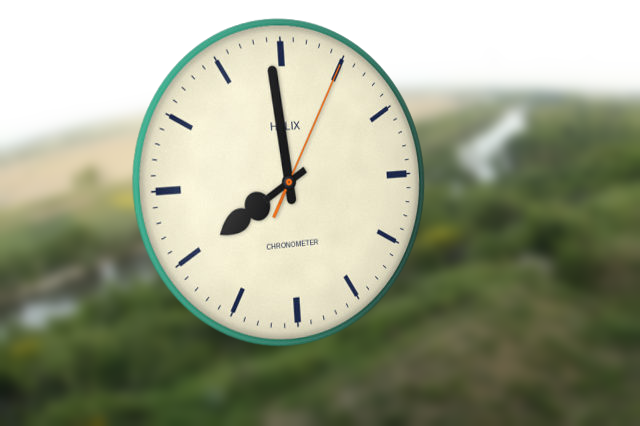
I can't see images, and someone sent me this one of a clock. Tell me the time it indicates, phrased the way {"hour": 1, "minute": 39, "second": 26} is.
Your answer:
{"hour": 7, "minute": 59, "second": 5}
